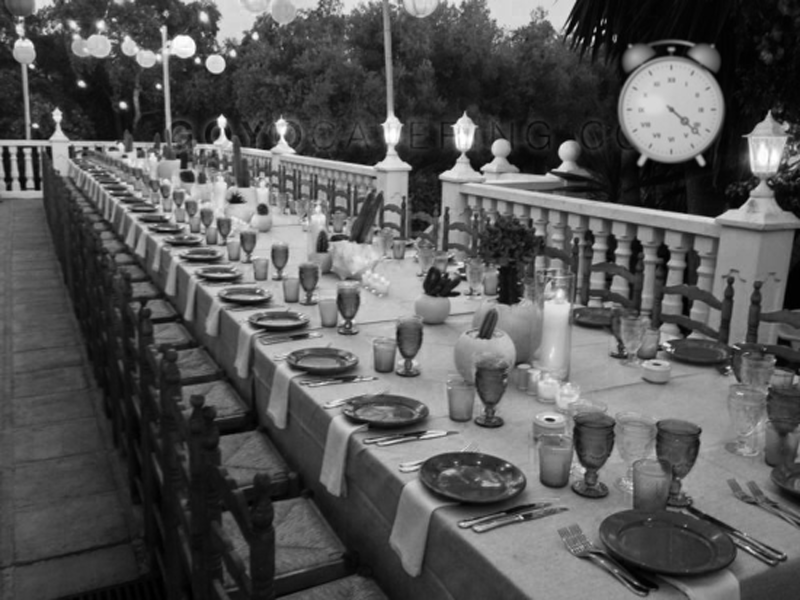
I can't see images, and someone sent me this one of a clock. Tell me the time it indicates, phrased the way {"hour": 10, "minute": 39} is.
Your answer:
{"hour": 4, "minute": 22}
